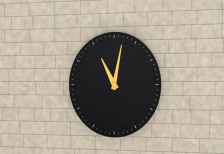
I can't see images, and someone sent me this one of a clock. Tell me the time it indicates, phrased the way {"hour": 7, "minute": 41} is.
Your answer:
{"hour": 11, "minute": 2}
